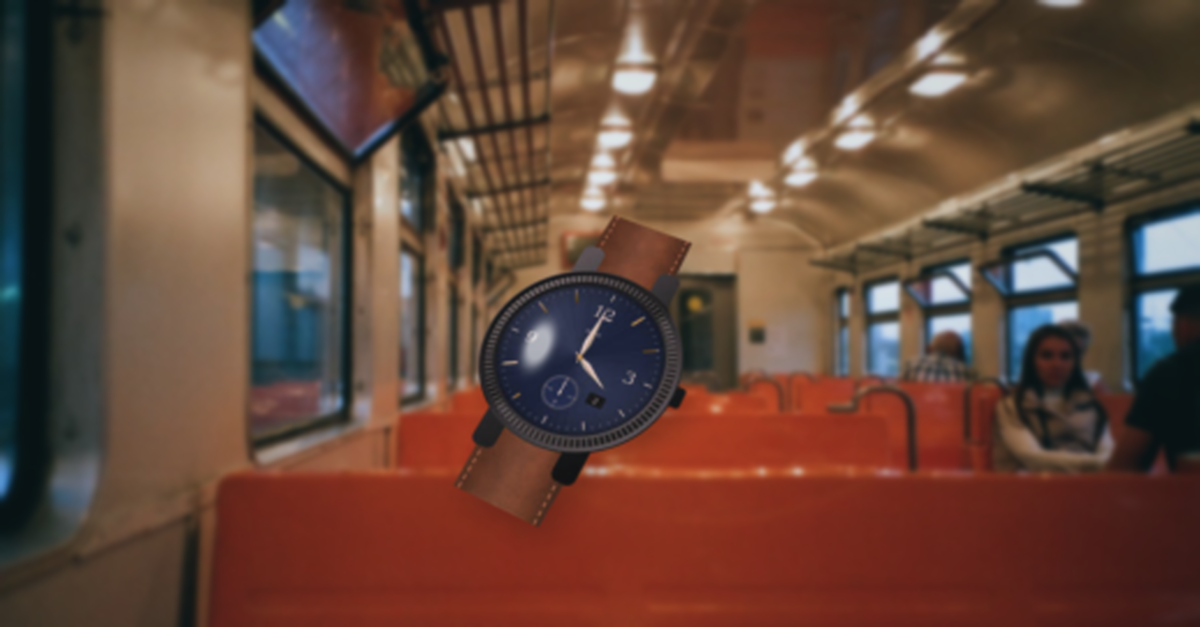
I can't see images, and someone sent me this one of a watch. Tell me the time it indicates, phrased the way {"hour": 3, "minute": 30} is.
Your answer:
{"hour": 4, "minute": 0}
